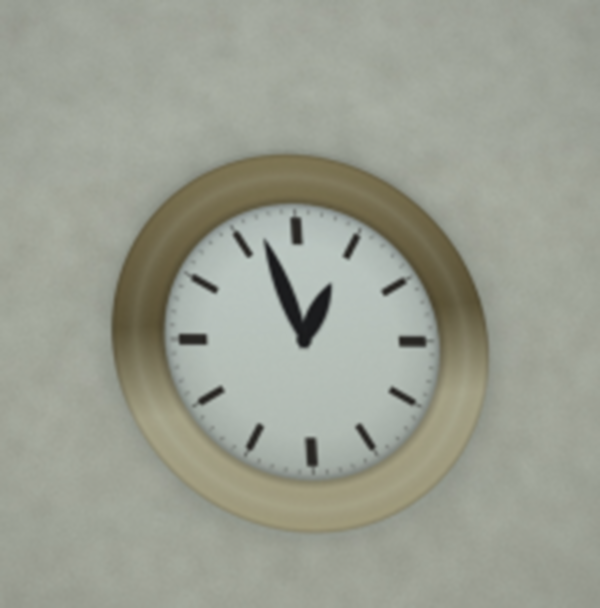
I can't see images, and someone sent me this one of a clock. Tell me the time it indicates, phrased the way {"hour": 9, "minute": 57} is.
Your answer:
{"hour": 12, "minute": 57}
